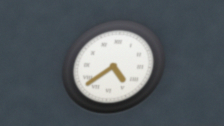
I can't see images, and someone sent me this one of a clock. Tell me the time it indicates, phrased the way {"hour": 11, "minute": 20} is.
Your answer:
{"hour": 4, "minute": 38}
